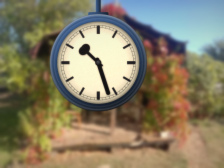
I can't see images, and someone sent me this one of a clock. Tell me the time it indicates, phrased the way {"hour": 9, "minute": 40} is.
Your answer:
{"hour": 10, "minute": 27}
